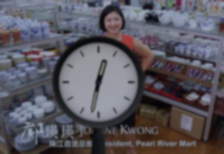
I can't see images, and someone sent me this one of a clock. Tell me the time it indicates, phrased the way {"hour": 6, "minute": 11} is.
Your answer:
{"hour": 12, "minute": 32}
